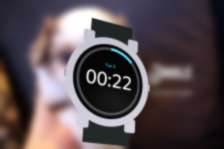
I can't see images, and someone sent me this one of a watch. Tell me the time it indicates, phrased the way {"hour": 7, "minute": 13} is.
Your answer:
{"hour": 0, "minute": 22}
